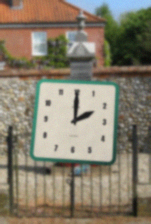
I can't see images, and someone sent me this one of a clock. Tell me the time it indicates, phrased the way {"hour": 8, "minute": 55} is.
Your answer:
{"hour": 2, "minute": 0}
